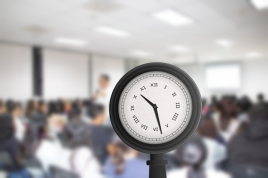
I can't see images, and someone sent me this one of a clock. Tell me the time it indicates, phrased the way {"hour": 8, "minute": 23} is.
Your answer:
{"hour": 10, "minute": 28}
